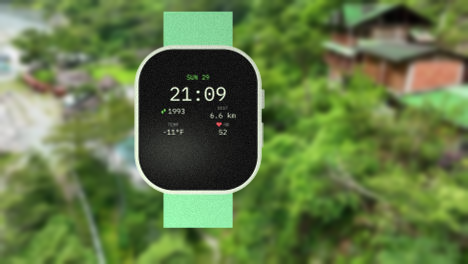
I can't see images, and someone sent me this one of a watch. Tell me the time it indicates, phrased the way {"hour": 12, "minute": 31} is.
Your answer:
{"hour": 21, "minute": 9}
